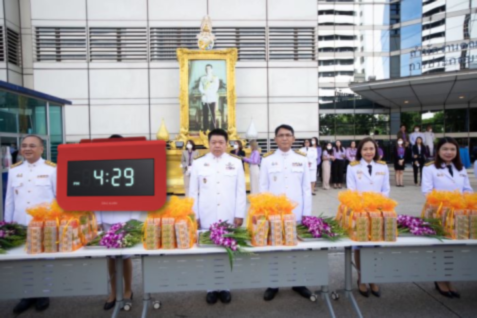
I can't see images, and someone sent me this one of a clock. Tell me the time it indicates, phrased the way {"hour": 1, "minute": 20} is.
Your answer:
{"hour": 4, "minute": 29}
